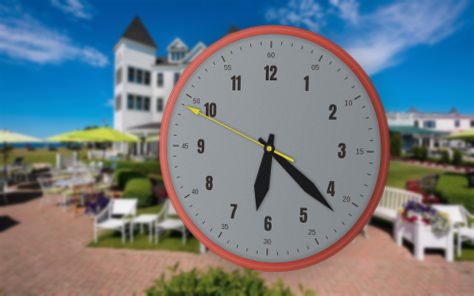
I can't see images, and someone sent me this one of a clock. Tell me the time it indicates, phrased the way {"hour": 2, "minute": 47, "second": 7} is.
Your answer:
{"hour": 6, "minute": 21, "second": 49}
